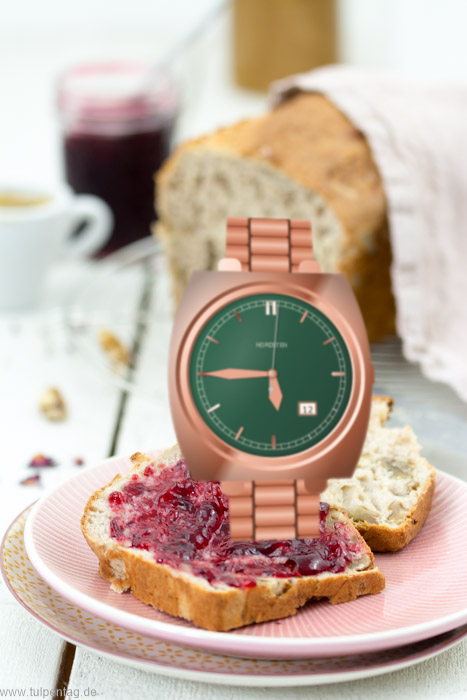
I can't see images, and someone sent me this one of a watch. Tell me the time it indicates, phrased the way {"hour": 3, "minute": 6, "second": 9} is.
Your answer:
{"hour": 5, "minute": 45, "second": 1}
